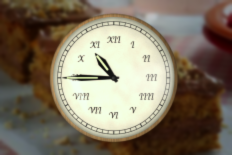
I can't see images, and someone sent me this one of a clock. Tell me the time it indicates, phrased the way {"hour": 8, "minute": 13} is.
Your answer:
{"hour": 10, "minute": 45}
